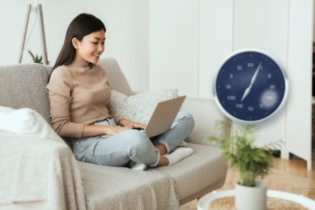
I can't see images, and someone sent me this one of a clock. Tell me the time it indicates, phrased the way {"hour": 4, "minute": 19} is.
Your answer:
{"hour": 7, "minute": 4}
